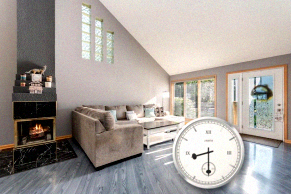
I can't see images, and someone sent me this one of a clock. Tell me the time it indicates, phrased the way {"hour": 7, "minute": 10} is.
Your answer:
{"hour": 8, "minute": 30}
